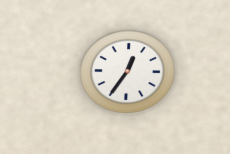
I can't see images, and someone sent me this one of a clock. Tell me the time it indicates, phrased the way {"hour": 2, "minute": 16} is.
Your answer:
{"hour": 12, "minute": 35}
